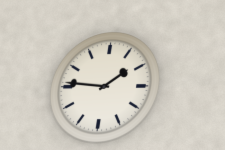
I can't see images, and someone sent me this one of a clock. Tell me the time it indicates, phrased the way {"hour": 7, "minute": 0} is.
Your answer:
{"hour": 1, "minute": 46}
